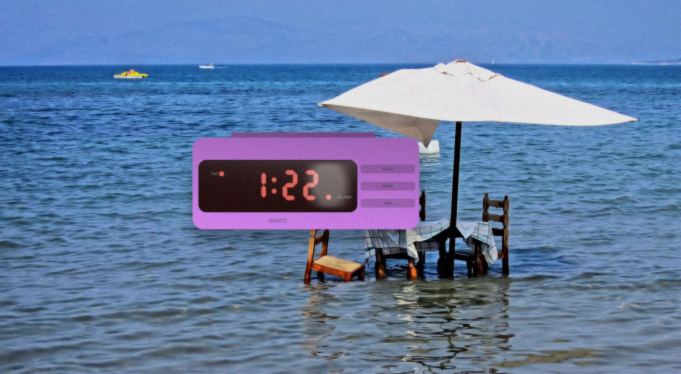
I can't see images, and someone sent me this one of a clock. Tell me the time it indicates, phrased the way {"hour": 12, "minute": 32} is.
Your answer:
{"hour": 1, "minute": 22}
